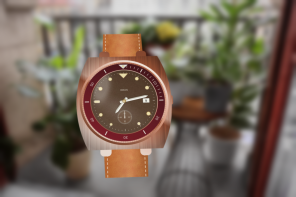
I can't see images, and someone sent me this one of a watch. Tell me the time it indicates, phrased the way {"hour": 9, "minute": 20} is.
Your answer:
{"hour": 7, "minute": 13}
